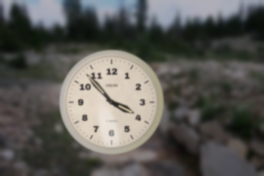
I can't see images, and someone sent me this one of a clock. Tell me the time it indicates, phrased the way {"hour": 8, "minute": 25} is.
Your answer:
{"hour": 3, "minute": 53}
